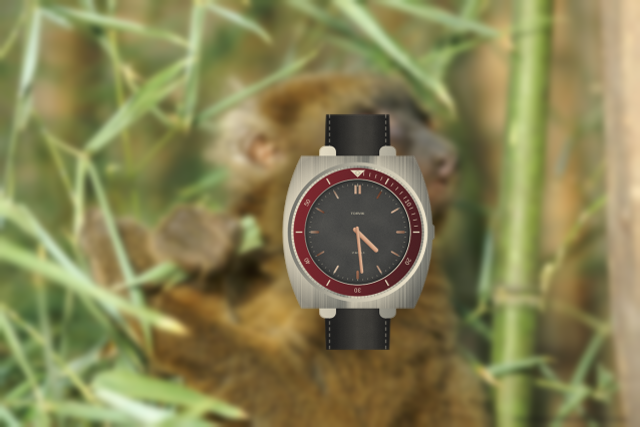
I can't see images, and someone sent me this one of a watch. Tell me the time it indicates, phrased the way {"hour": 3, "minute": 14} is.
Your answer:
{"hour": 4, "minute": 29}
